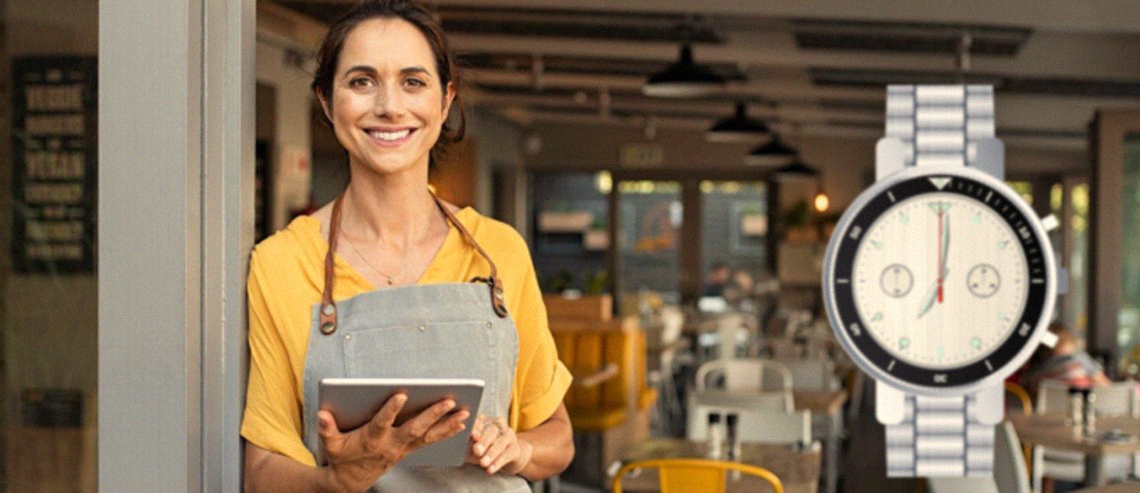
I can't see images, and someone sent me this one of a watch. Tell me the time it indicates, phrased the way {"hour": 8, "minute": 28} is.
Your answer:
{"hour": 7, "minute": 1}
